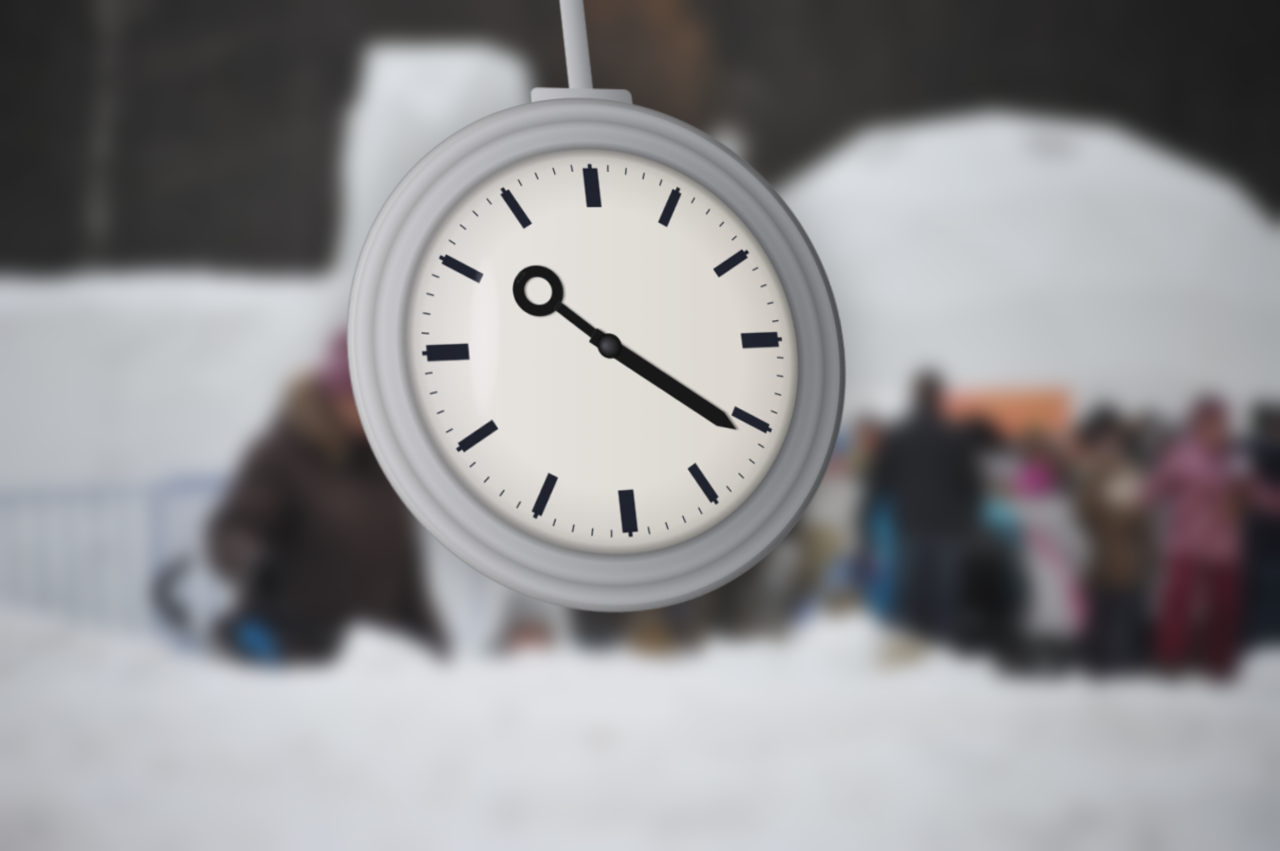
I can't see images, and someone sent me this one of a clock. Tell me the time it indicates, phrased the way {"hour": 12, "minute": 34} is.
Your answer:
{"hour": 10, "minute": 21}
